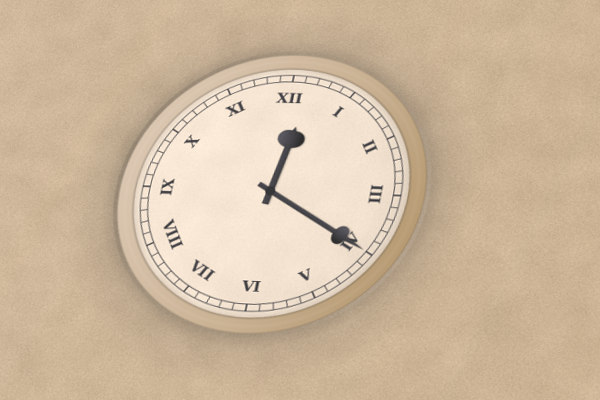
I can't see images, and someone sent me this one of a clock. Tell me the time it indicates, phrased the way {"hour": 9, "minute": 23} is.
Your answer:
{"hour": 12, "minute": 20}
